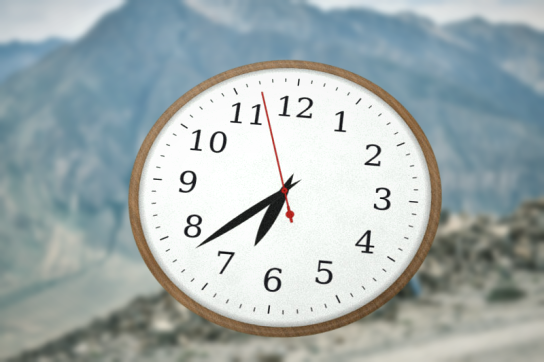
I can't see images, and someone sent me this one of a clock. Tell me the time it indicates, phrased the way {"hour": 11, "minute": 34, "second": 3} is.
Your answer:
{"hour": 6, "minute": 37, "second": 57}
